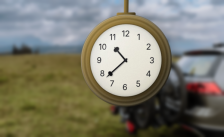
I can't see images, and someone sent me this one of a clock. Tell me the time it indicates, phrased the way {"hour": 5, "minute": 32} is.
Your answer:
{"hour": 10, "minute": 38}
